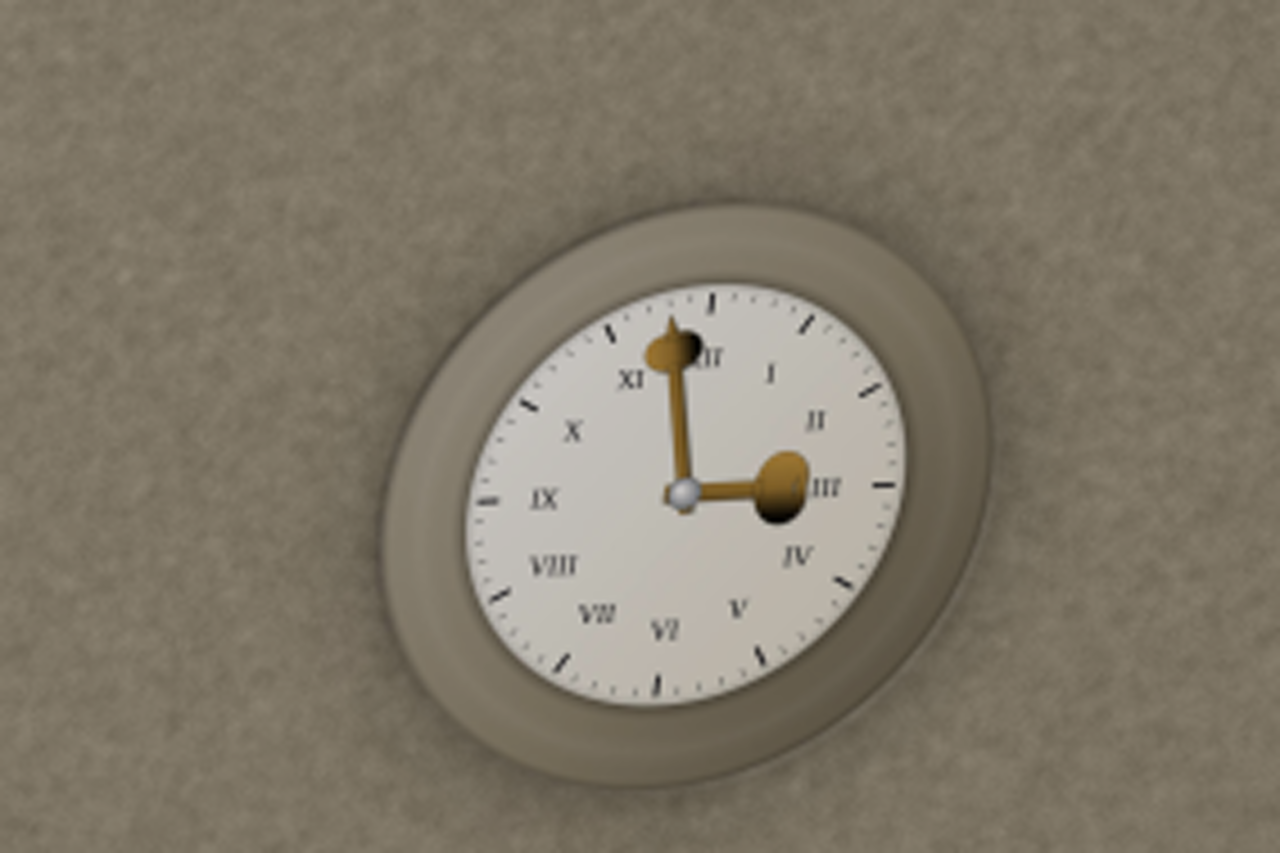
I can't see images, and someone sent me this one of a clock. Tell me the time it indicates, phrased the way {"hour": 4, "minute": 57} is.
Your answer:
{"hour": 2, "minute": 58}
